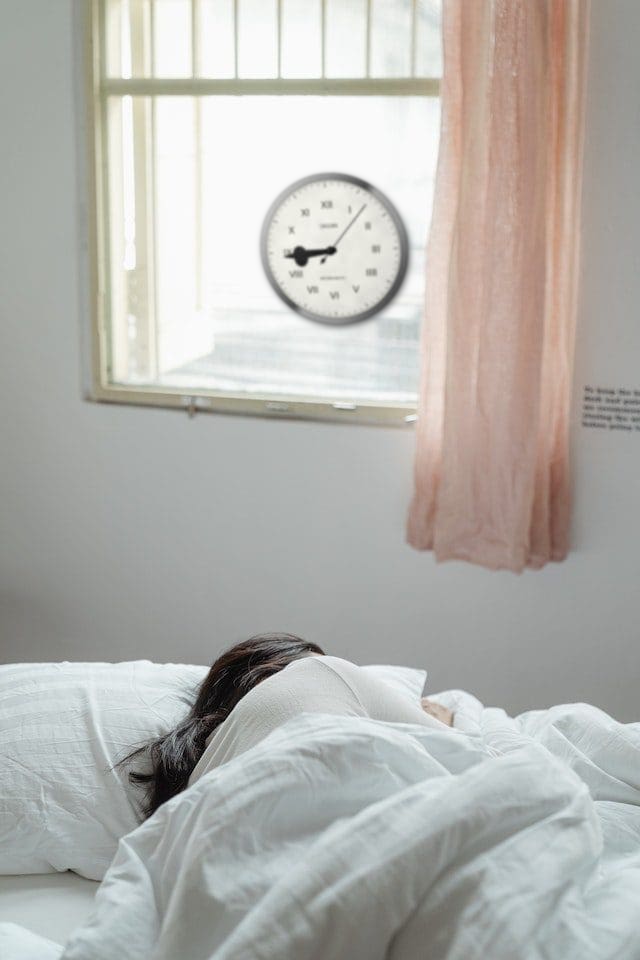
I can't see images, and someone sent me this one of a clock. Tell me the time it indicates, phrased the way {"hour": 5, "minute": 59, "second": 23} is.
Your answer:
{"hour": 8, "minute": 44, "second": 7}
